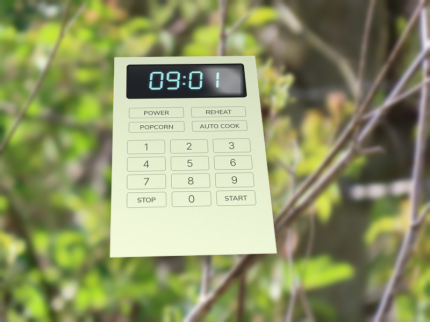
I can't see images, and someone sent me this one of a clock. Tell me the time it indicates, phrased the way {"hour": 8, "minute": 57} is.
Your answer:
{"hour": 9, "minute": 1}
